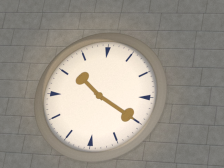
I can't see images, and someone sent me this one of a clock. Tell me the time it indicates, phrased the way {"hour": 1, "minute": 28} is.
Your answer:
{"hour": 10, "minute": 20}
